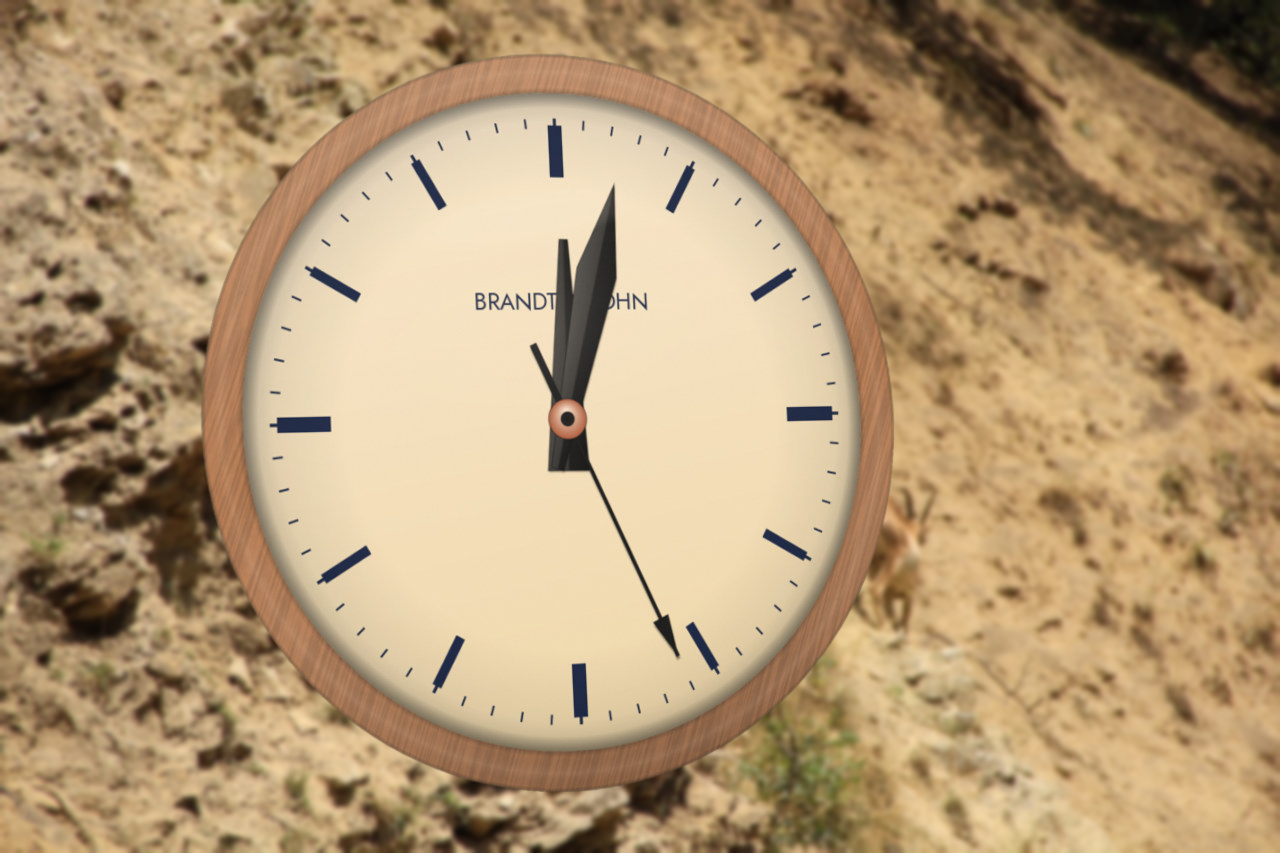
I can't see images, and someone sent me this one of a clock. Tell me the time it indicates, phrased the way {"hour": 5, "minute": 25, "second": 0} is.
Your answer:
{"hour": 12, "minute": 2, "second": 26}
